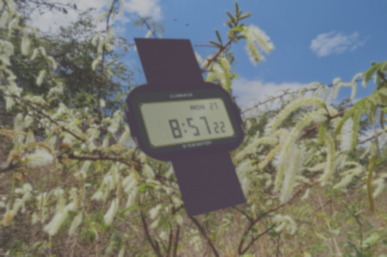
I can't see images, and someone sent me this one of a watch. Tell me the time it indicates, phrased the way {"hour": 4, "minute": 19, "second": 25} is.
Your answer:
{"hour": 8, "minute": 57, "second": 22}
